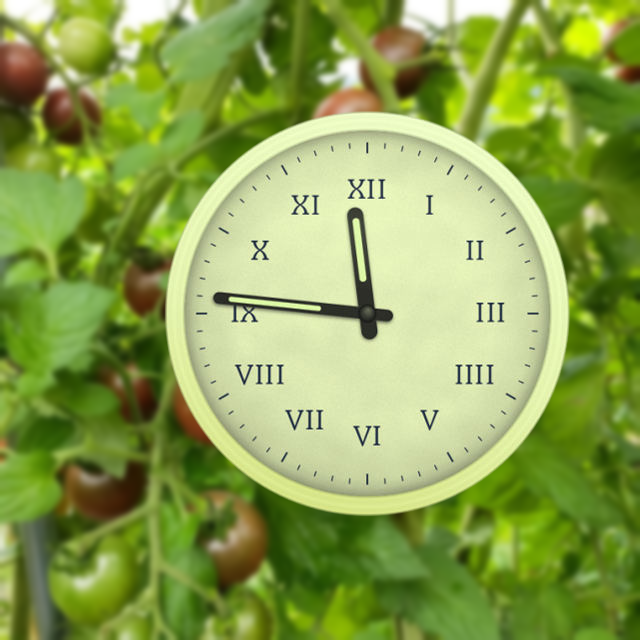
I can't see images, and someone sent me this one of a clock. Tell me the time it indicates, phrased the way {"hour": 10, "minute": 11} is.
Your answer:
{"hour": 11, "minute": 46}
